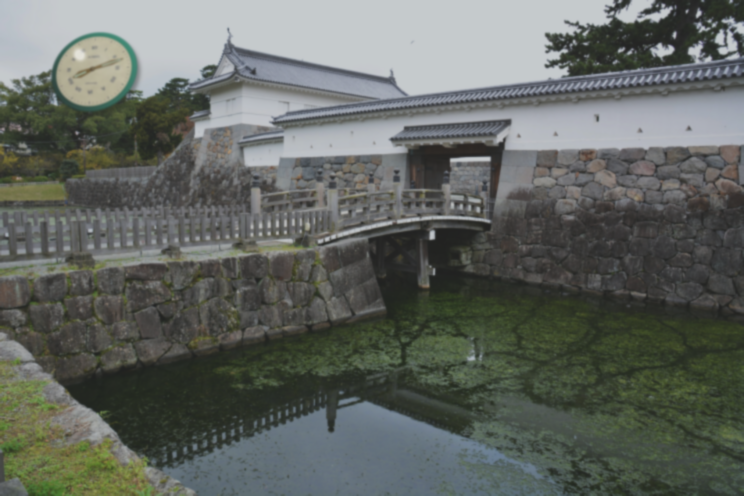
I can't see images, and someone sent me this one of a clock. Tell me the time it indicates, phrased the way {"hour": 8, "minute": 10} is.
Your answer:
{"hour": 8, "minute": 12}
